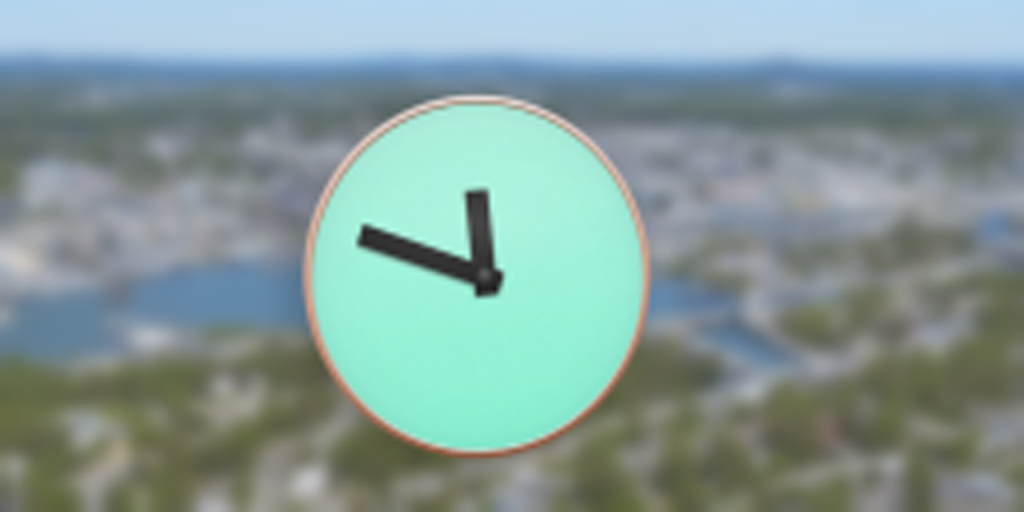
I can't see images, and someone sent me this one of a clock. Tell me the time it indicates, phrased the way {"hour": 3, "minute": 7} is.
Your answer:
{"hour": 11, "minute": 48}
